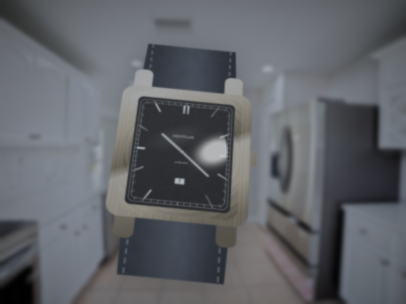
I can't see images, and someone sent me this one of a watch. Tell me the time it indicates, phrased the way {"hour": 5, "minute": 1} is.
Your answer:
{"hour": 10, "minute": 22}
